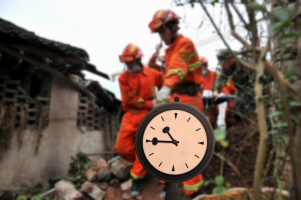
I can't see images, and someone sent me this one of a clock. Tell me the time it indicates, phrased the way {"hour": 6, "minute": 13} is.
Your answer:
{"hour": 10, "minute": 45}
